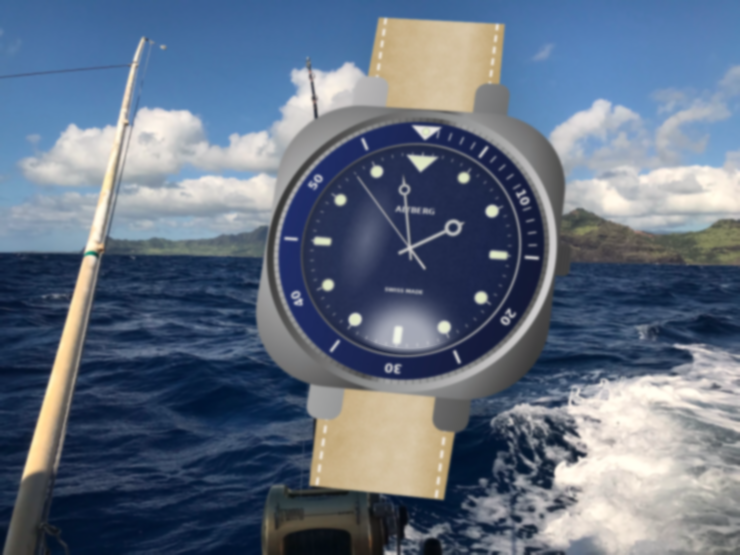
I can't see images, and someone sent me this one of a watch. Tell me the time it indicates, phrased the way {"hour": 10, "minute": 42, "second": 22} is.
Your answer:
{"hour": 1, "minute": 57, "second": 53}
